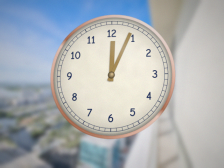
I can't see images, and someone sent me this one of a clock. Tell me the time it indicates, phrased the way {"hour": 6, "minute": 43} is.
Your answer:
{"hour": 12, "minute": 4}
